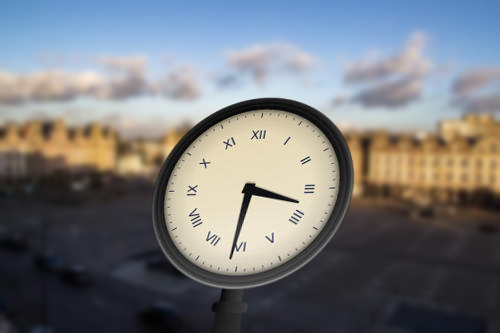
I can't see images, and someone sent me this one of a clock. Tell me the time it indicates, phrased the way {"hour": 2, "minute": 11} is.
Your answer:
{"hour": 3, "minute": 31}
